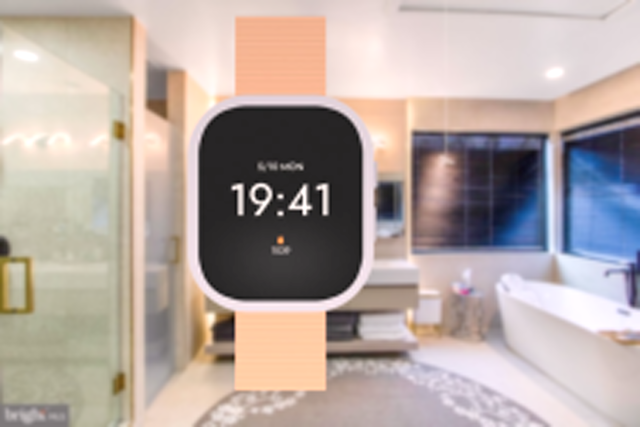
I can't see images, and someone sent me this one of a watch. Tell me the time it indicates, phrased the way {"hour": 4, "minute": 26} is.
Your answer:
{"hour": 19, "minute": 41}
